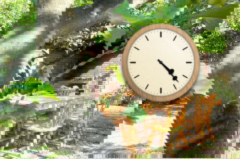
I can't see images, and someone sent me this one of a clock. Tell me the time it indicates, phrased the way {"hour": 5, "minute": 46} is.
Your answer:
{"hour": 4, "minute": 23}
